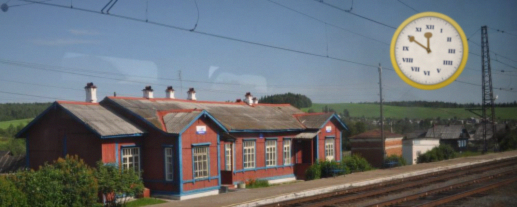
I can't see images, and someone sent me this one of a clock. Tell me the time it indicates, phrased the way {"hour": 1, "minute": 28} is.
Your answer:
{"hour": 11, "minute": 50}
